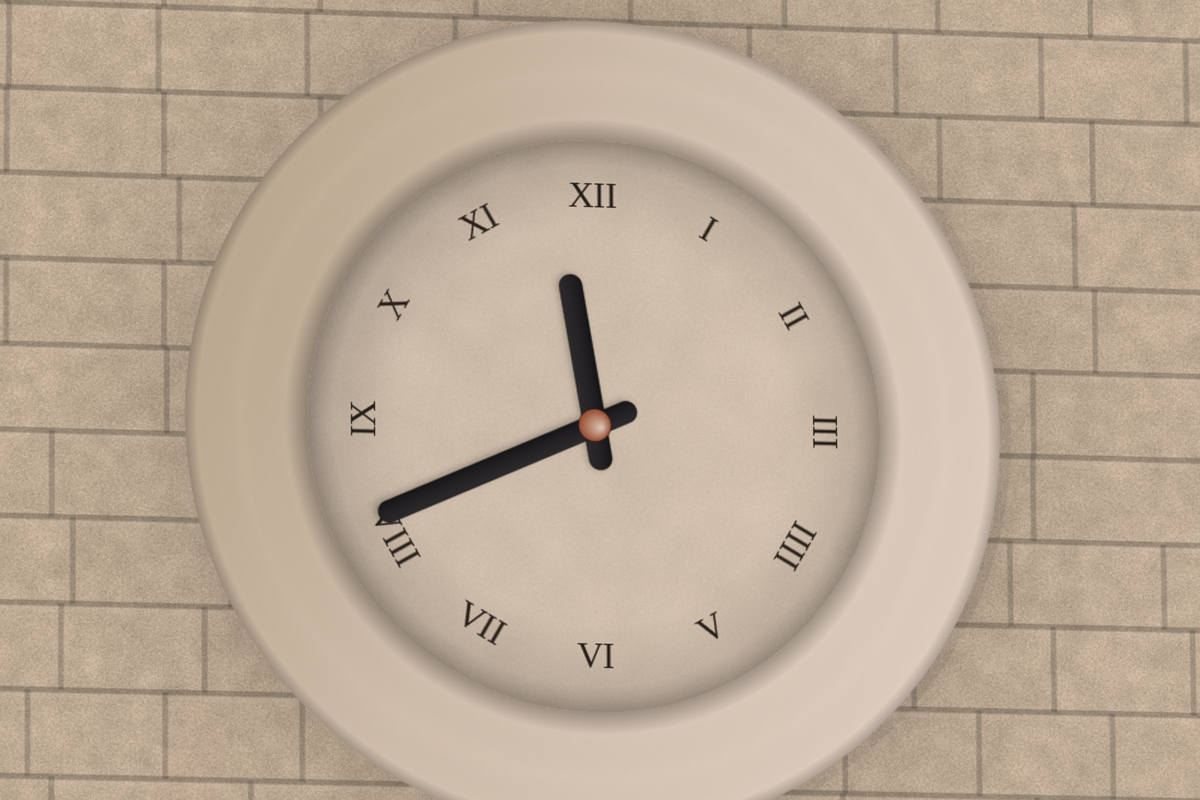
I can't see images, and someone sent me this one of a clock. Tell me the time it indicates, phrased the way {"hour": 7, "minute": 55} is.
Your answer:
{"hour": 11, "minute": 41}
